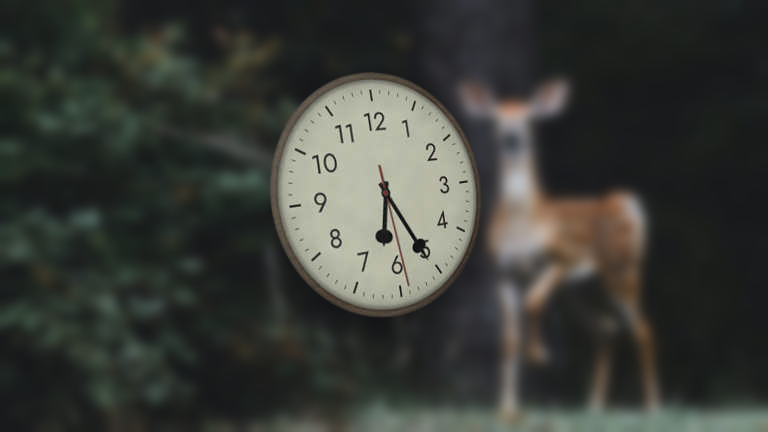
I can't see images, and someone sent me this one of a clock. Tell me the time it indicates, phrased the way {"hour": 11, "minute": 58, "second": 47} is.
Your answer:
{"hour": 6, "minute": 25, "second": 29}
